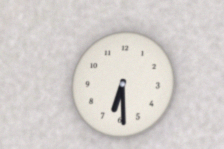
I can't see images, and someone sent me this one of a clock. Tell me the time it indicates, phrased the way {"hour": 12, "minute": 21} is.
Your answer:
{"hour": 6, "minute": 29}
